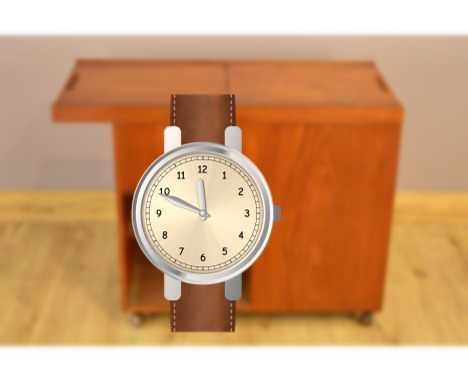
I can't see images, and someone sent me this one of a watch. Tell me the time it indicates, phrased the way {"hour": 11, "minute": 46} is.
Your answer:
{"hour": 11, "minute": 49}
